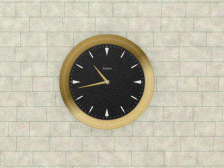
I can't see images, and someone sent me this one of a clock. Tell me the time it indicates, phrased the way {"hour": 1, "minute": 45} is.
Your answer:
{"hour": 10, "minute": 43}
